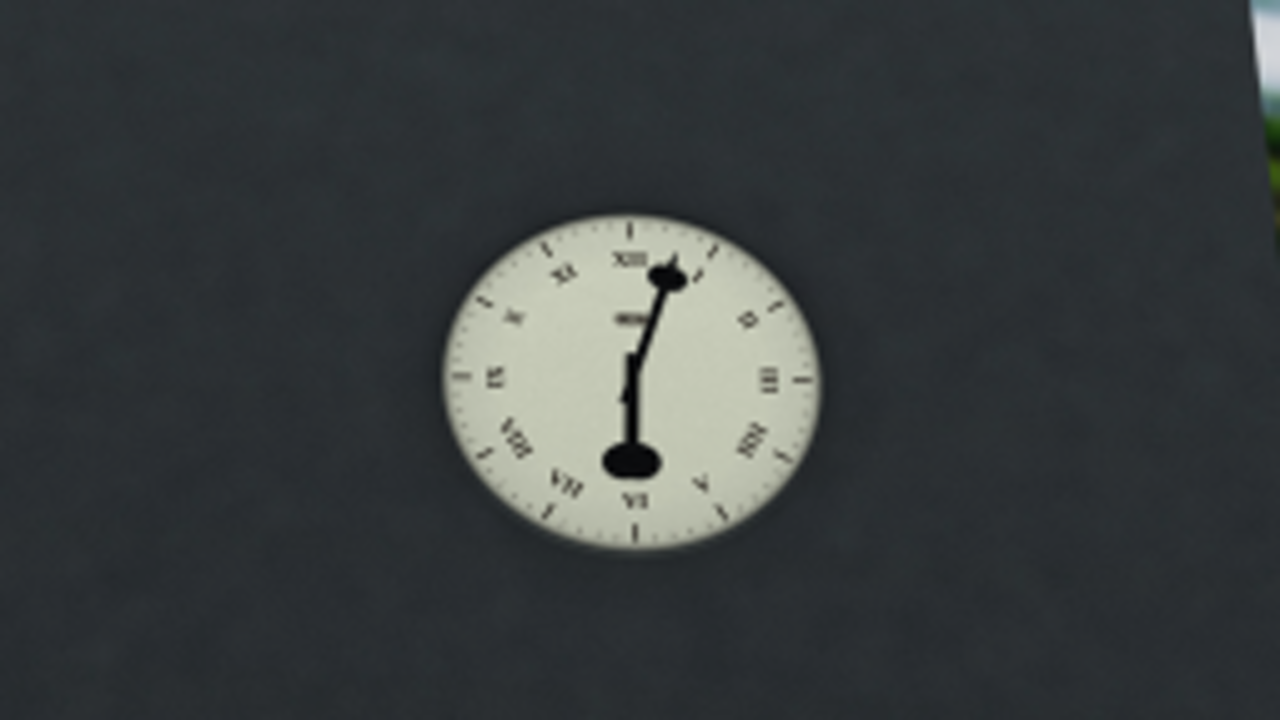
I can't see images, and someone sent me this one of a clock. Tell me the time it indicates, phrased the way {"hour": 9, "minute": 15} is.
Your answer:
{"hour": 6, "minute": 3}
